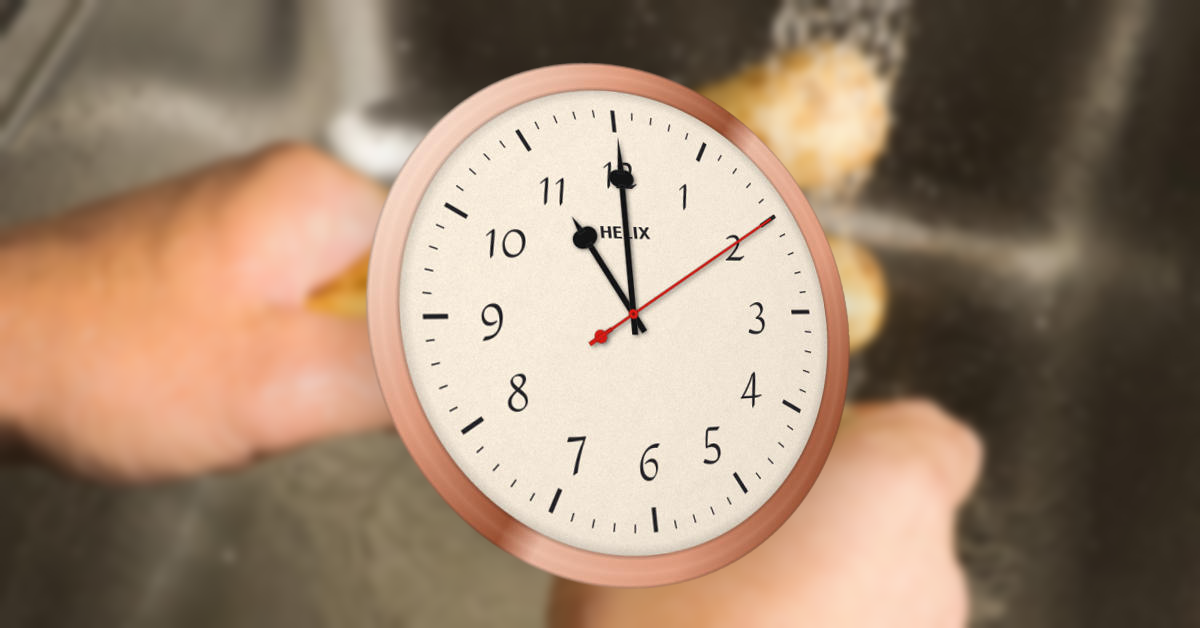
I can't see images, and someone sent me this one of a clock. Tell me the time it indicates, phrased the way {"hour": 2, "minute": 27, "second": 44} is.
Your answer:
{"hour": 11, "minute": 0, "second": 10}
